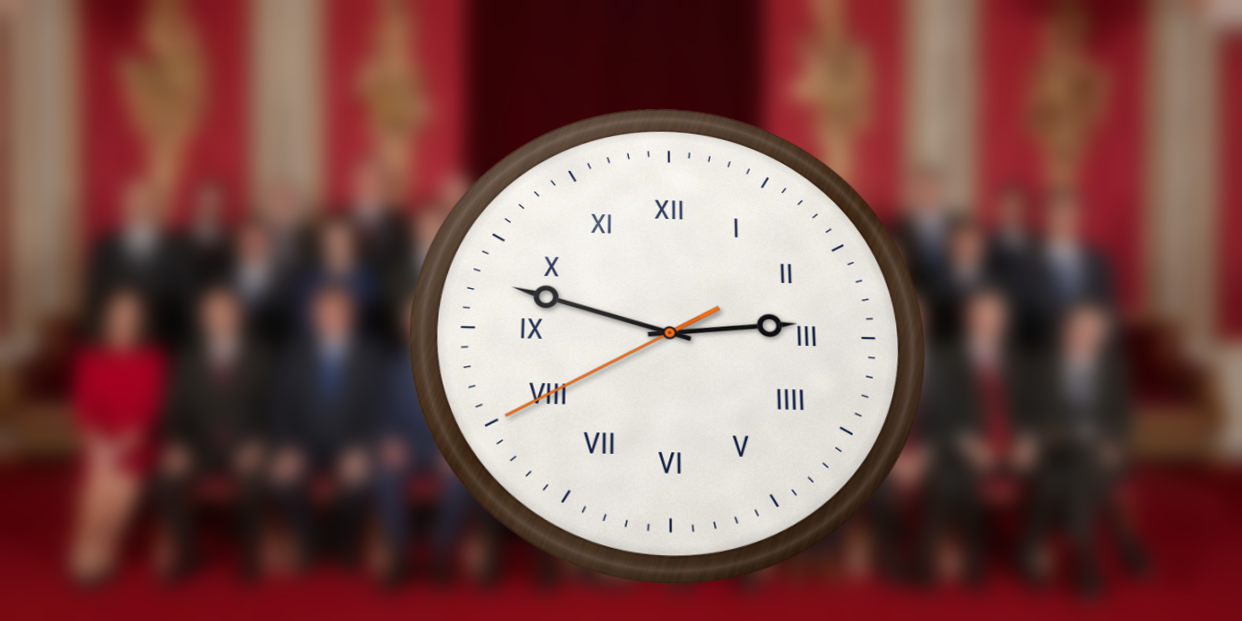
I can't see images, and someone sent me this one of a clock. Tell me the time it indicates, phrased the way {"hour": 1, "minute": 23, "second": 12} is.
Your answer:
{"hour": 2, "minute": 47, "second": 40}
